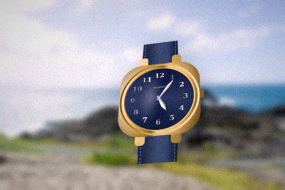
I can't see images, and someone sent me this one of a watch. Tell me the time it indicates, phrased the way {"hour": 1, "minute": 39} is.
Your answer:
{"hour": 5, "minute": 6}
